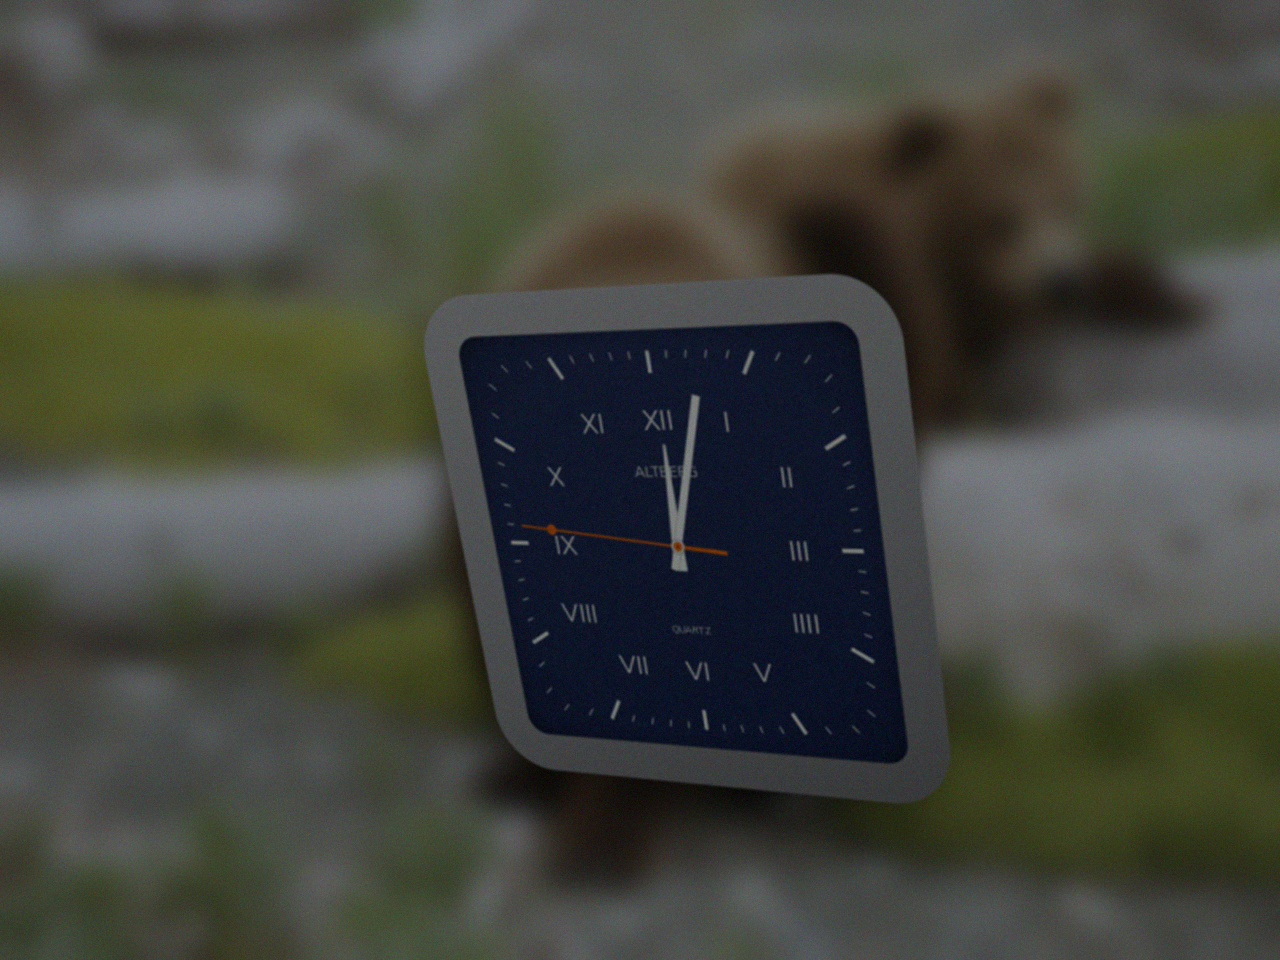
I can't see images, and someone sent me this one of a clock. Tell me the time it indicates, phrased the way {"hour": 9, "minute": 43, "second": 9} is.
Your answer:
{"hour": 12, "minute": 2, "second": 46}
